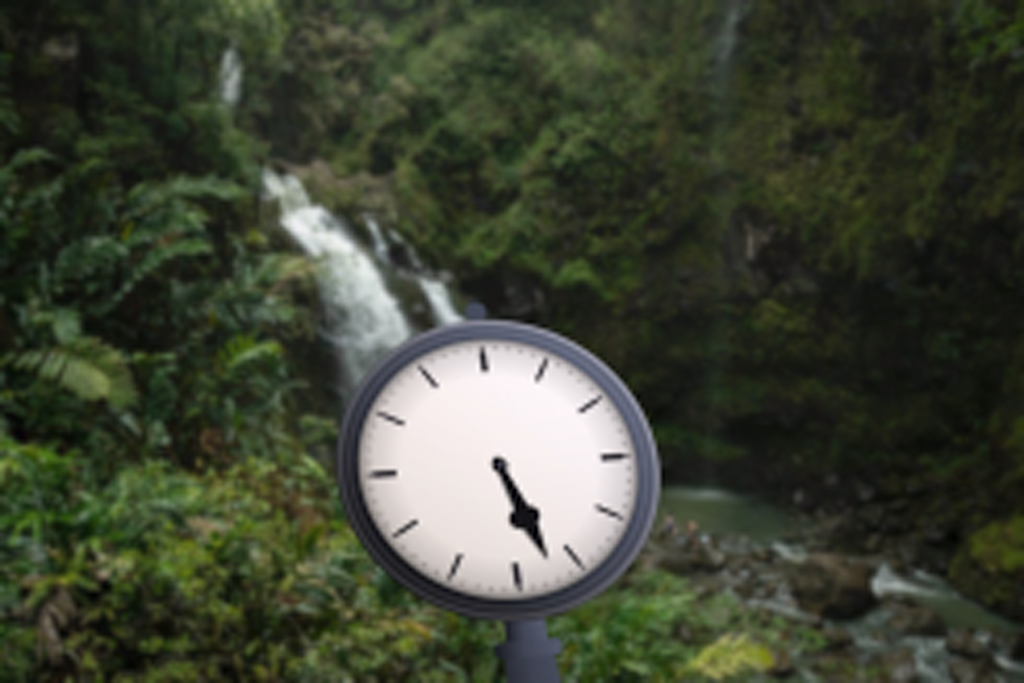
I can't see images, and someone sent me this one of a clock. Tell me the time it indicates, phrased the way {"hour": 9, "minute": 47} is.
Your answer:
{"hour": 5, "minute": 27}
